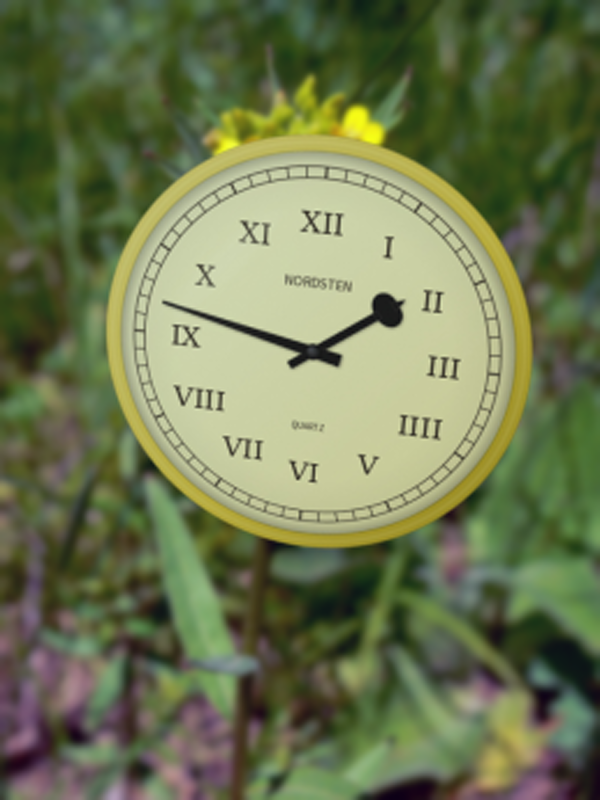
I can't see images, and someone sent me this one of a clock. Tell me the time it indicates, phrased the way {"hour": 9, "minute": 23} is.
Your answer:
{"hour": 1, "minute": 47}
